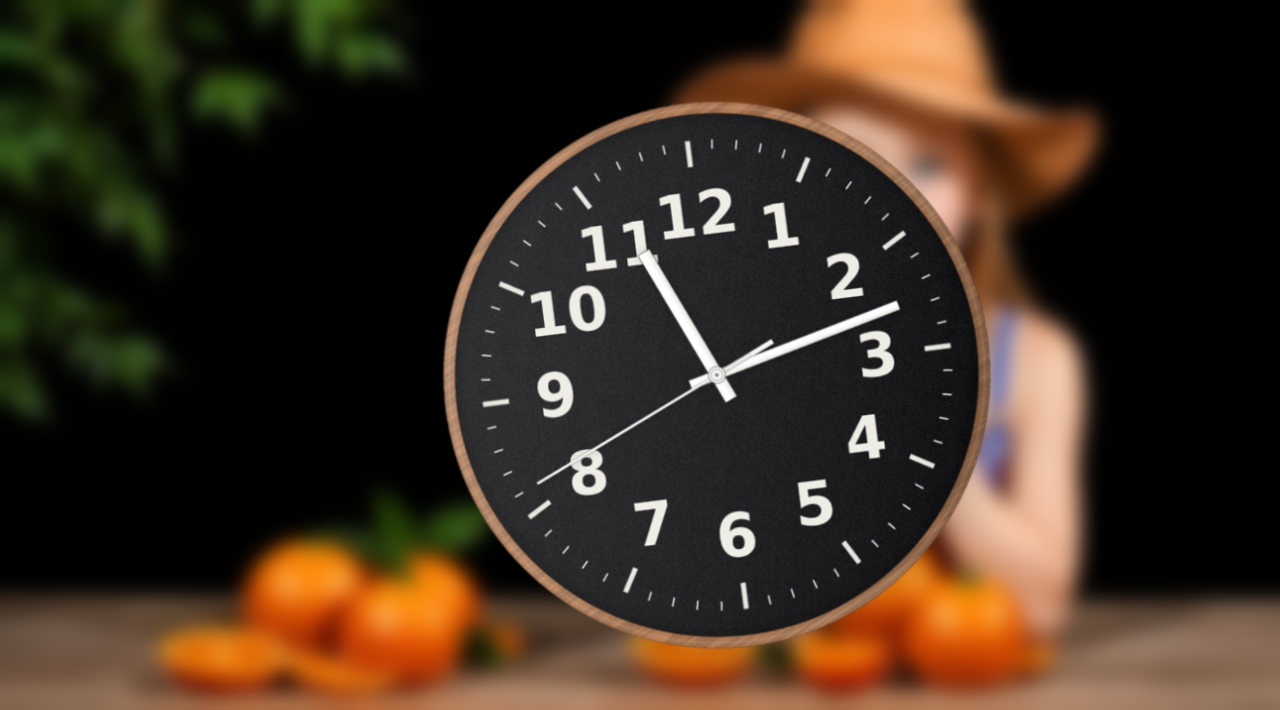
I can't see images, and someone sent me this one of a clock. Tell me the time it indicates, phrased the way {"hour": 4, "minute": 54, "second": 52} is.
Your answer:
{"hour": 11, "minute": 12, "second": 41}
